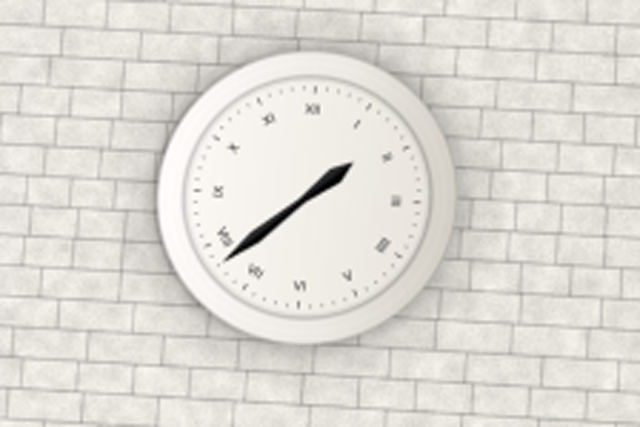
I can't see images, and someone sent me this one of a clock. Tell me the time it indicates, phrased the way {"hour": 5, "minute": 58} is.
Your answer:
{"hour": 1, "minute": 38}
